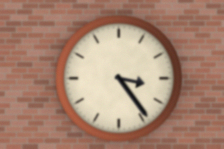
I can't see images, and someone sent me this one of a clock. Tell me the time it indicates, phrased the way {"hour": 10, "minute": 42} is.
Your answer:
{"hour": 3, "minute": 24}
